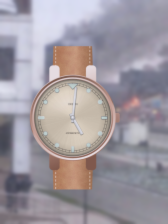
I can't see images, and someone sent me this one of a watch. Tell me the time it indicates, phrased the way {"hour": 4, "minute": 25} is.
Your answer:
{"hour": 5, "minute": 1}
